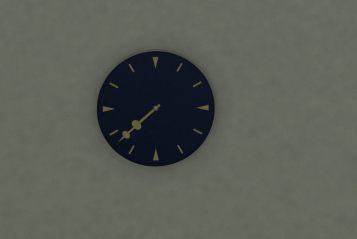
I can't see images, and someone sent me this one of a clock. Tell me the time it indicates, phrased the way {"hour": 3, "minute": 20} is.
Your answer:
{"hour": 7, "minute": 38}
